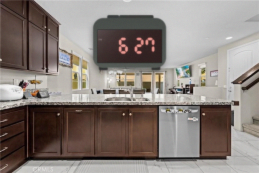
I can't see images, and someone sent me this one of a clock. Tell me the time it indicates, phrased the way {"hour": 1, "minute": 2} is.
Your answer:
{"hour": 6, "minute": 27}
